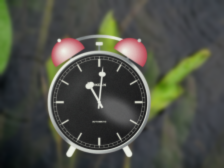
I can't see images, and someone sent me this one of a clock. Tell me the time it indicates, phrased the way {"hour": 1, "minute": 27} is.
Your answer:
{"hour": 11, "minute": 1}
